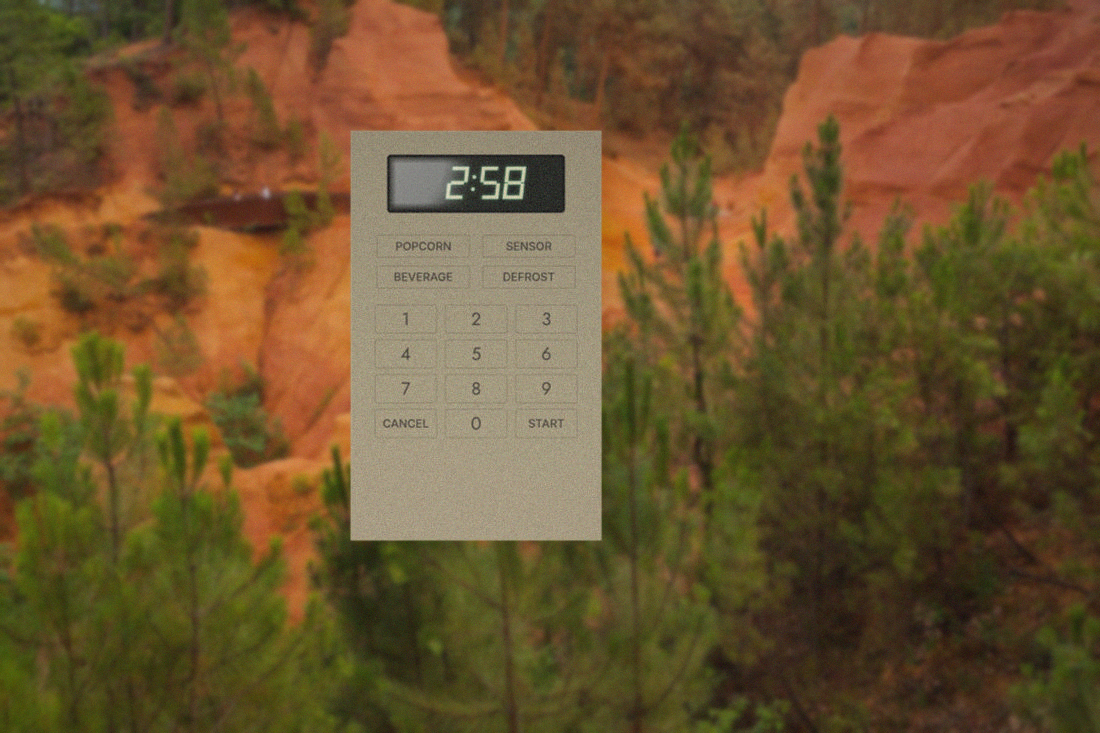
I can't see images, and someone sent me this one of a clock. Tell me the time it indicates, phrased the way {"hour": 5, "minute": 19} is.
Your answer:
{"hour": 2, "minute": 58}
